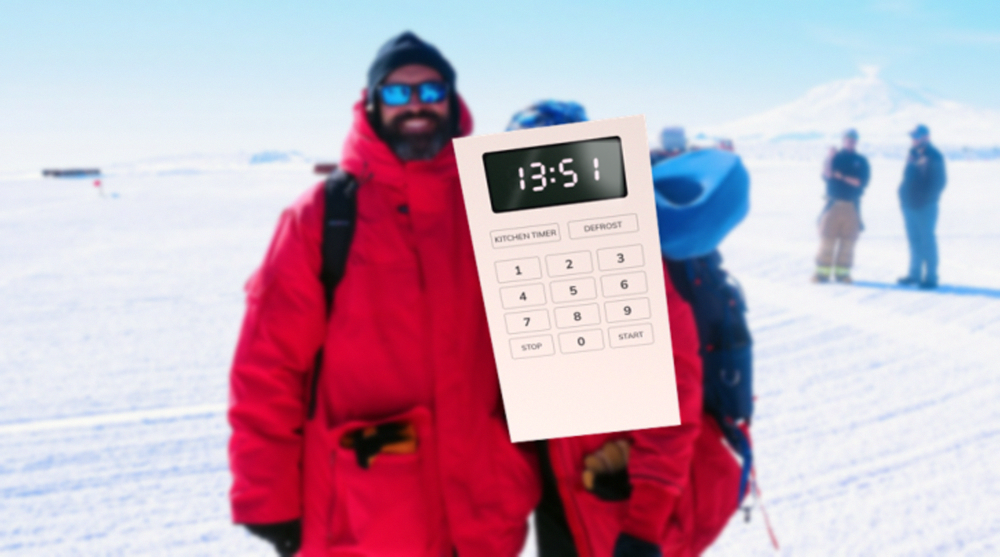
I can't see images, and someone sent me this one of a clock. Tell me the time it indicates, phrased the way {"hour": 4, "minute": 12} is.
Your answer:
{"hour": 13, "minute": 51}
